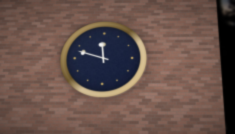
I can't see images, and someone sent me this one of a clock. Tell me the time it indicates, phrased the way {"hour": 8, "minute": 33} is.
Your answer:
{"hour": 11, "minute": 48}
